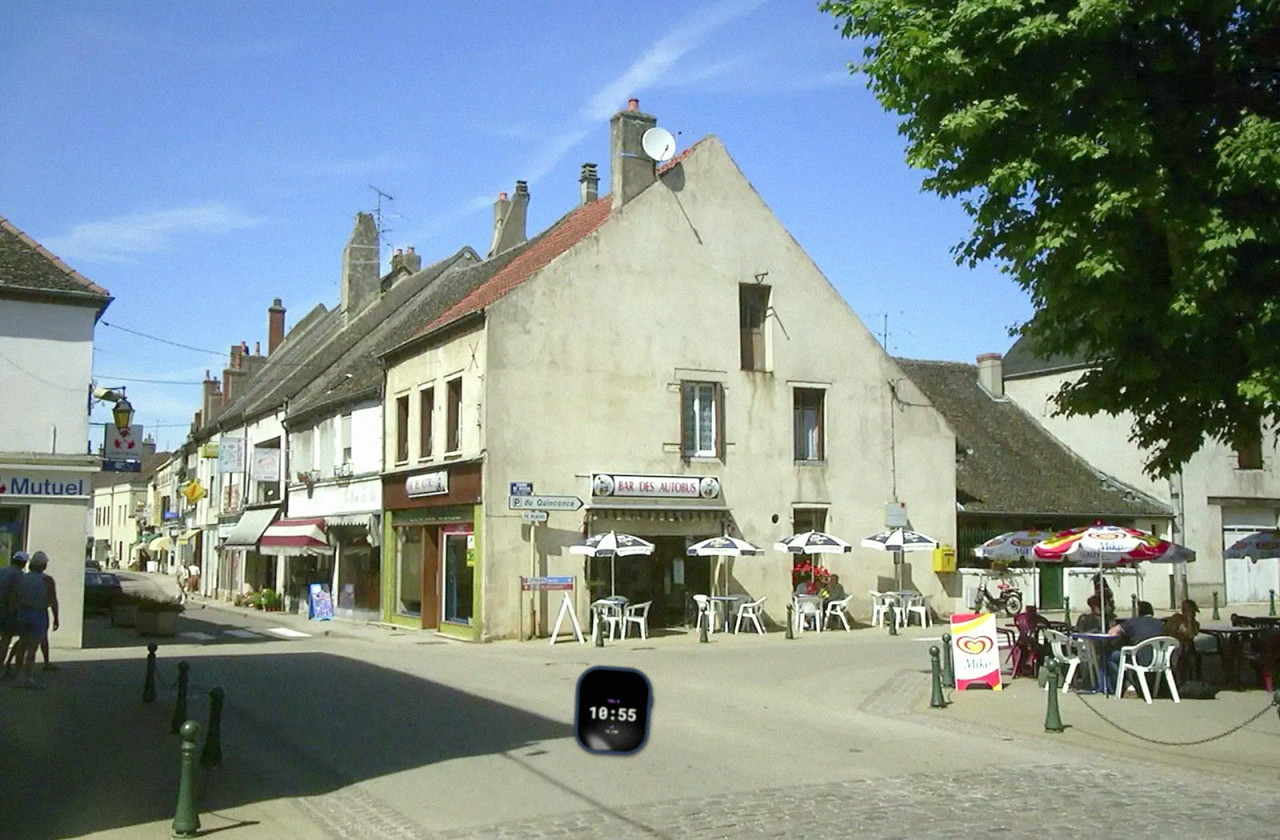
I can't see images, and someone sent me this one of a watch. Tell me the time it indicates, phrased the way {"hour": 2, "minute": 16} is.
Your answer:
{"hour": 10, "minute": 55}
